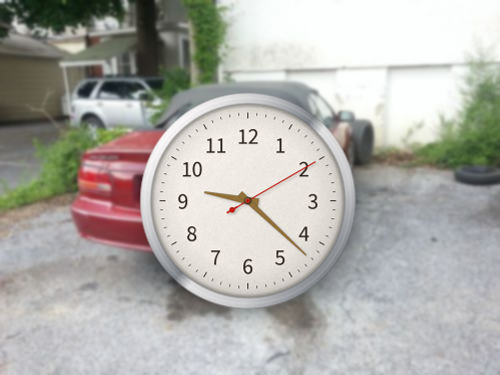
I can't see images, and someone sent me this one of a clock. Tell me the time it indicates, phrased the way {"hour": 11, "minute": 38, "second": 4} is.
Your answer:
{"hour": 9, "minute": 22, "second": 10}
